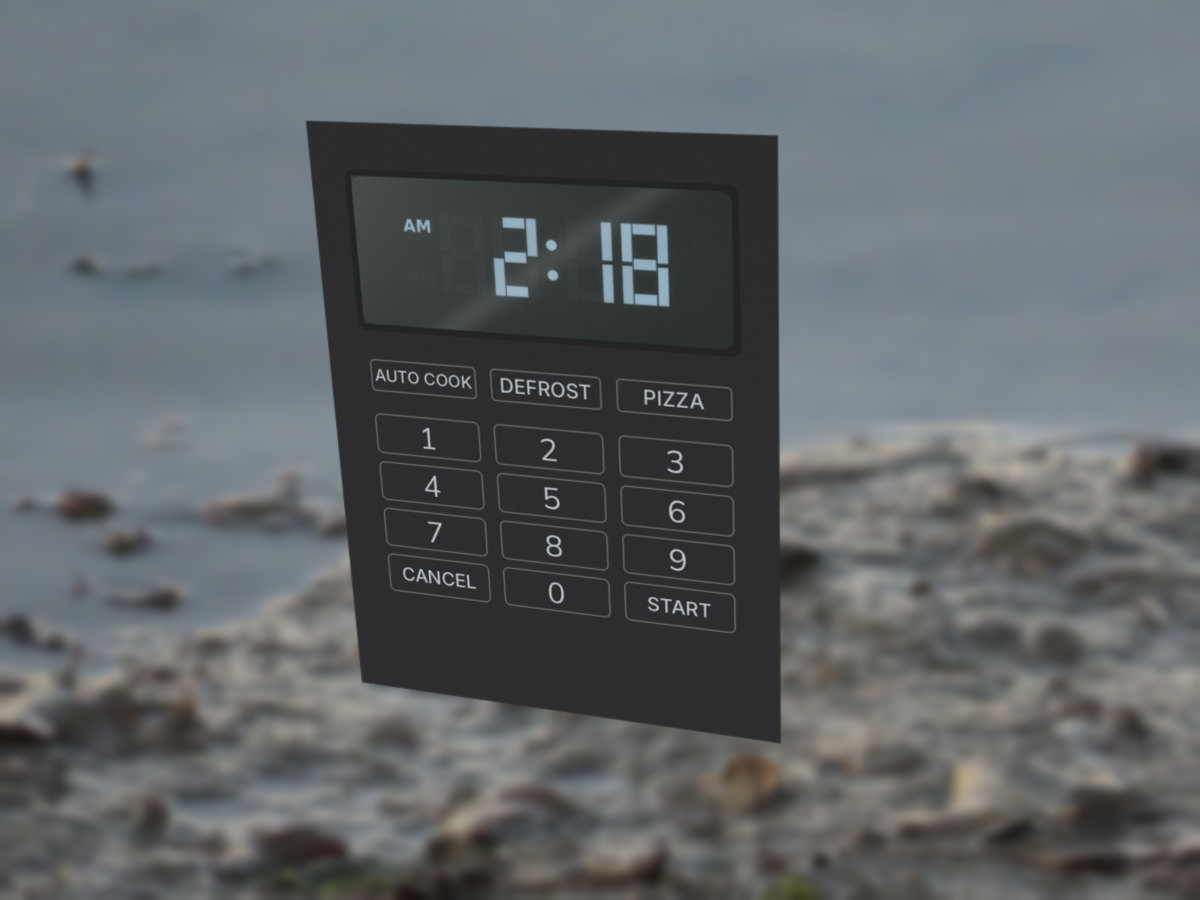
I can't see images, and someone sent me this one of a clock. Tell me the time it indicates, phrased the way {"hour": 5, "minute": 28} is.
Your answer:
{"hour": 2, "minute": 18}
